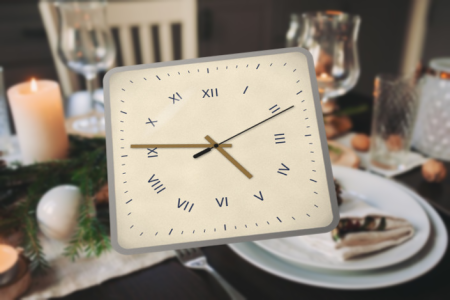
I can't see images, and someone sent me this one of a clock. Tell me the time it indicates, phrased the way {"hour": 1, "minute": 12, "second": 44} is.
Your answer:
{"hour": 4, "minute": 46, "second": 11}
